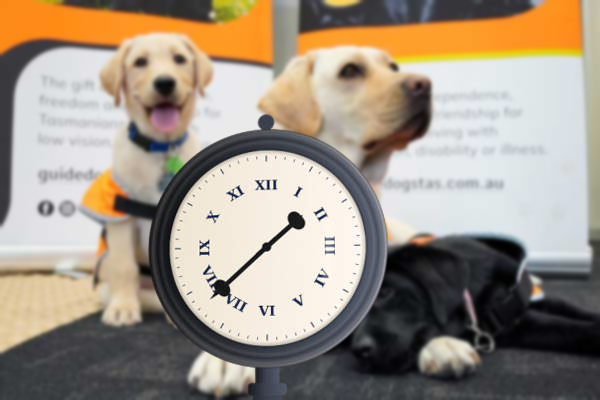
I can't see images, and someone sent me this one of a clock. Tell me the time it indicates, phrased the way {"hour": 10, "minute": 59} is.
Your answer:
{"hour": 1, "minute": 38}
